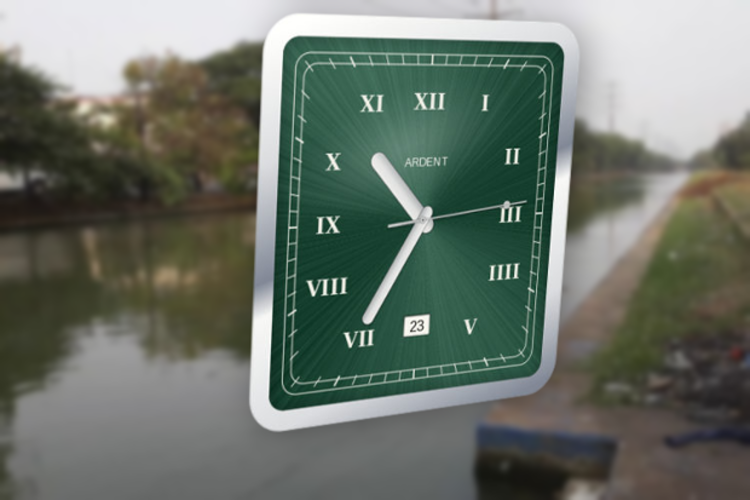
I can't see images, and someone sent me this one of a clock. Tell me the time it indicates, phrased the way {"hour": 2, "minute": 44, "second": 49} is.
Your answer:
{"hour": 10, "minute": 35, "second": 14}
